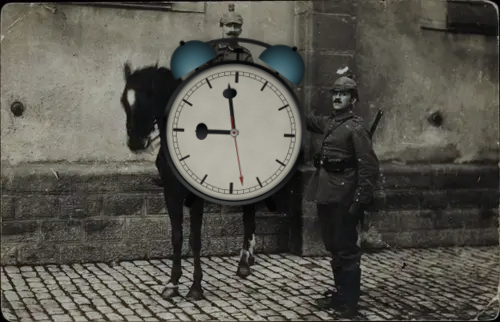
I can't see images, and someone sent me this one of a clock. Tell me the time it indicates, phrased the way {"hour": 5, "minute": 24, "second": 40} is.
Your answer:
{"hour": 8, "minute": 58, "second": 28}
